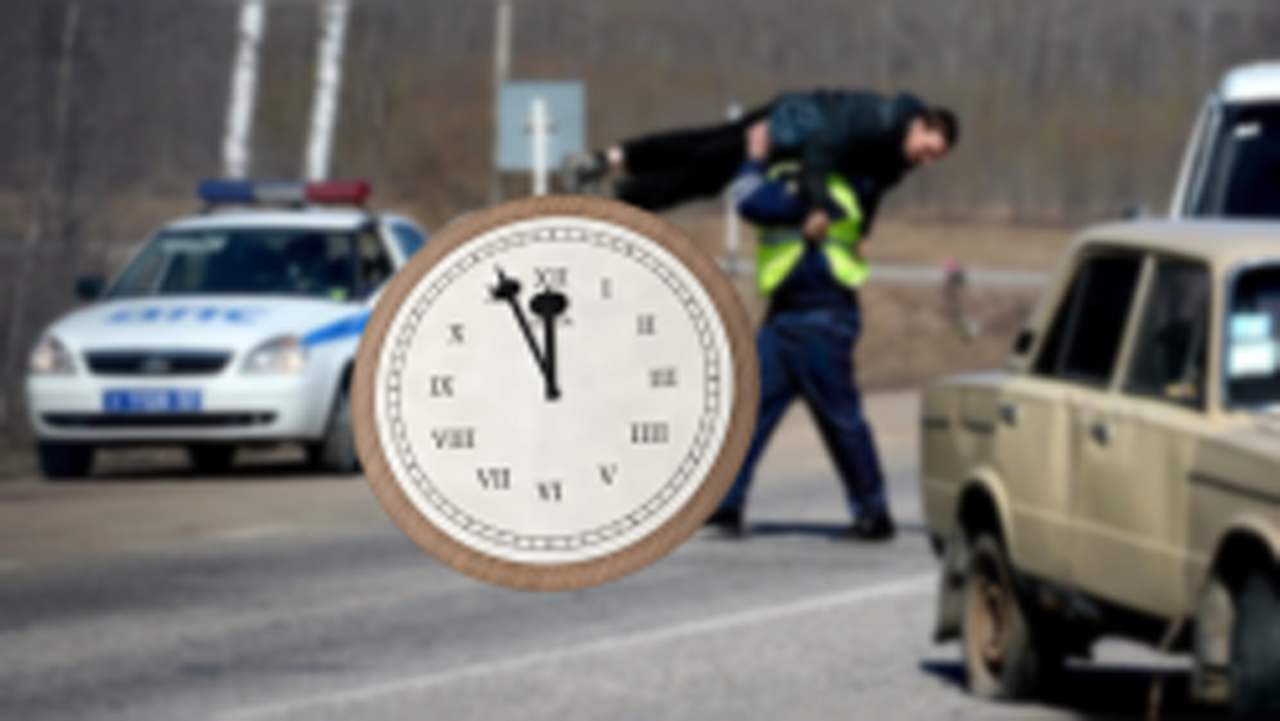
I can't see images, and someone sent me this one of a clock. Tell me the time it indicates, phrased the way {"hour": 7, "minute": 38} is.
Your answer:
{"hour": 11, "minute": 56}
